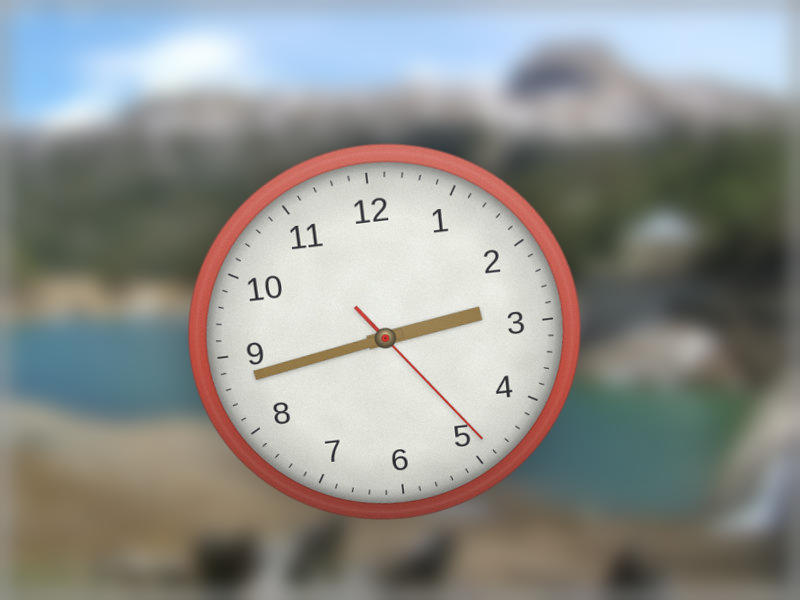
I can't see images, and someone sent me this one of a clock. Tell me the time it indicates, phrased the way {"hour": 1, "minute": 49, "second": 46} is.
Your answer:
{"hour": 2, "minute": 43, "second": 24}
